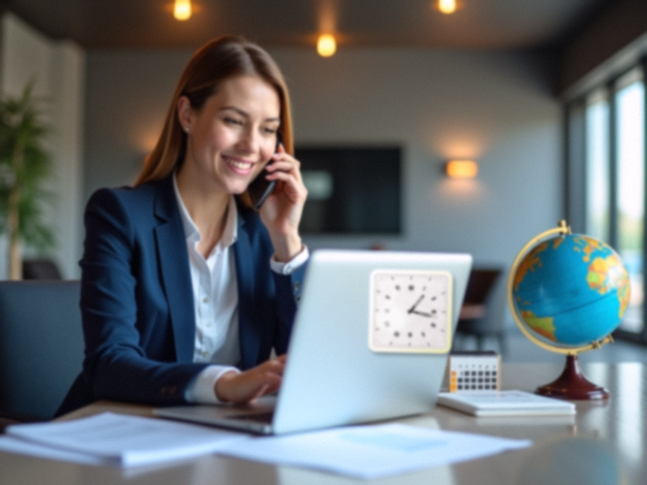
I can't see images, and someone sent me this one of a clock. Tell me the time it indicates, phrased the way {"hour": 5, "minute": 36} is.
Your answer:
{"hour": 1, "minute": 17}
